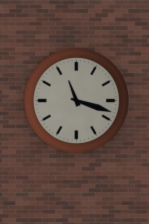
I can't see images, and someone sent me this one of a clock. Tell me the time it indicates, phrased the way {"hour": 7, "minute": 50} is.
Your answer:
{"hour": 11, "minute": 18}
